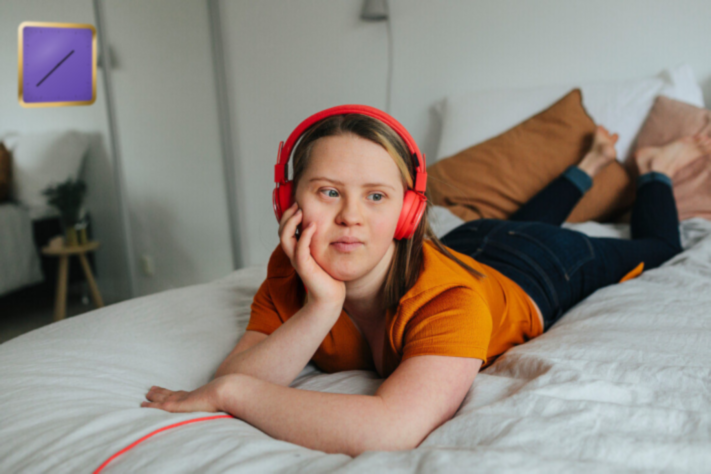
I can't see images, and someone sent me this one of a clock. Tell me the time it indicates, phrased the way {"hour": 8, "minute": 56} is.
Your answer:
{"hour": 1, "minute": 38}
